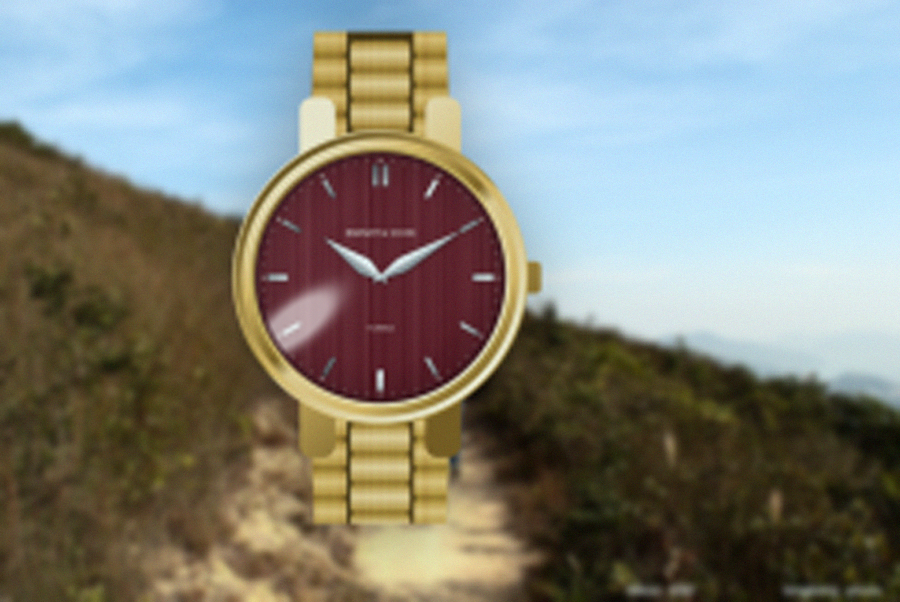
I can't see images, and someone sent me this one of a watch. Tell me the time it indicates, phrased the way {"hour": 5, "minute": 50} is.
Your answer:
{"hour": 10, "minute": 10}
